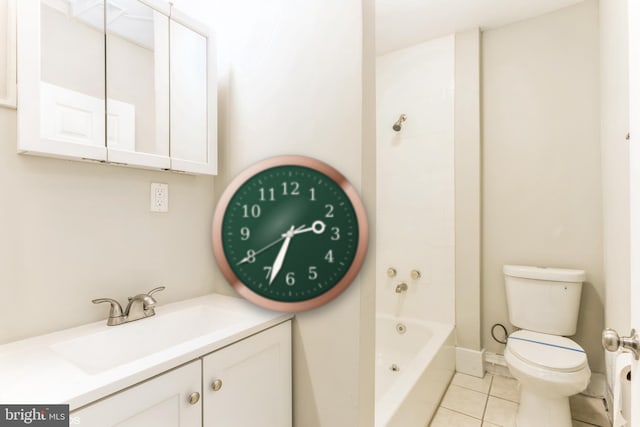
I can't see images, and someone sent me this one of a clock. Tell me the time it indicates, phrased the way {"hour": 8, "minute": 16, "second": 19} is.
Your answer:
{"hour": 2, "minute": 33, "second": 40}
